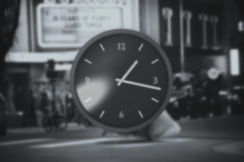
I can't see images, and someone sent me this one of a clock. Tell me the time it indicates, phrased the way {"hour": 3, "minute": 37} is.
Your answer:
{"hour": 1, "minute": 17}
